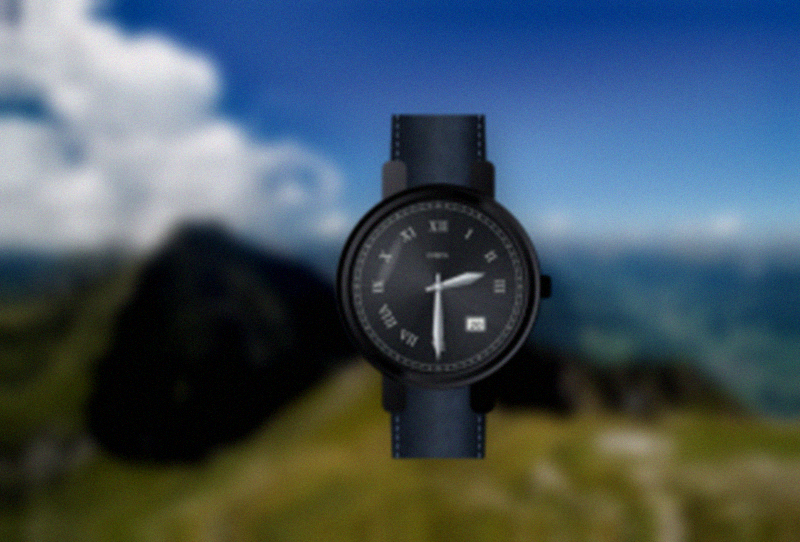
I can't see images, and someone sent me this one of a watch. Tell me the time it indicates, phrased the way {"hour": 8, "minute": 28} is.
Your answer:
{"hour": 2, "minute": 30}
